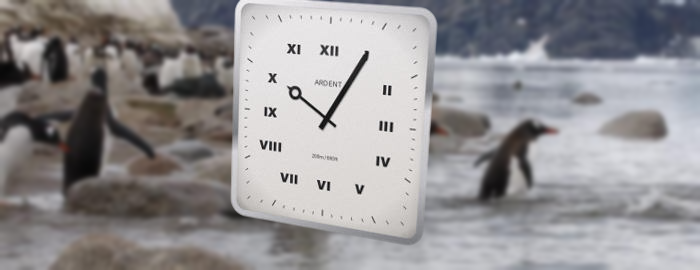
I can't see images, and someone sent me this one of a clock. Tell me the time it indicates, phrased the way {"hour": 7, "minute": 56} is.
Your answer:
{"hour": 10, "minute": 5}
